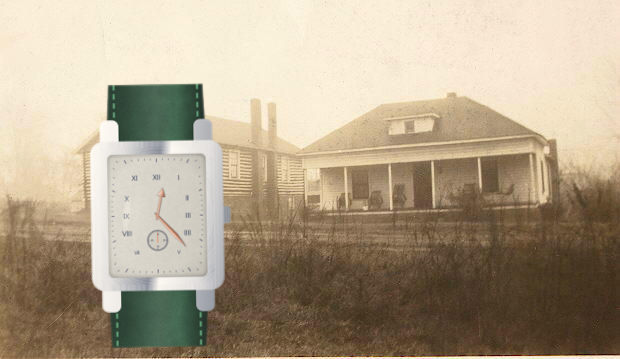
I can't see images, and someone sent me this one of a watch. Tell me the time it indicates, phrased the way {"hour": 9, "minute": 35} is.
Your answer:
{"hour": 12, "minute": 23}
